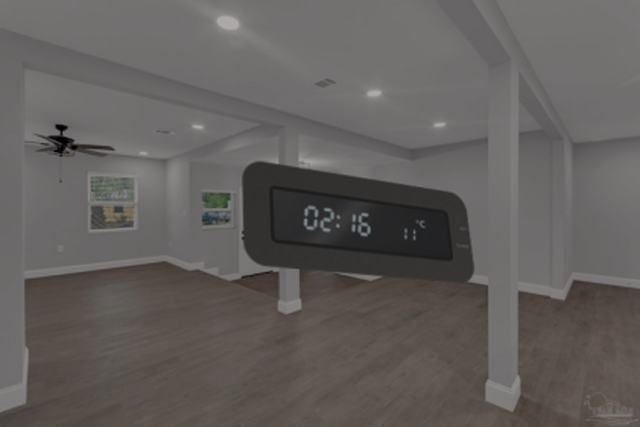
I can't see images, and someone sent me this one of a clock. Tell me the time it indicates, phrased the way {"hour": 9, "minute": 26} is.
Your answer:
{"hour": 2, "minute": 16}
